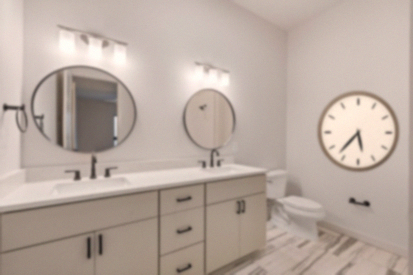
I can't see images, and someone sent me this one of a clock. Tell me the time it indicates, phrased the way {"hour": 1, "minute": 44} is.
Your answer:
{"hour": 5, "minute": 37}
